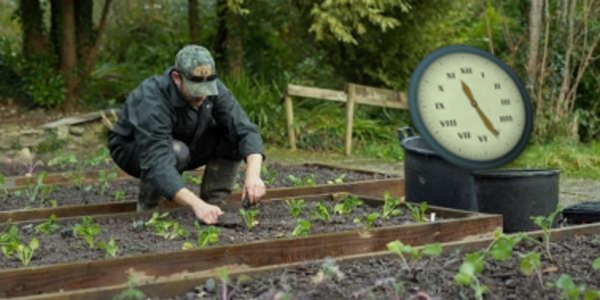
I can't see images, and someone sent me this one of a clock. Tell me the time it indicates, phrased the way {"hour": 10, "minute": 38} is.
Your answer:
{"hour": 11, "minute": 26}
